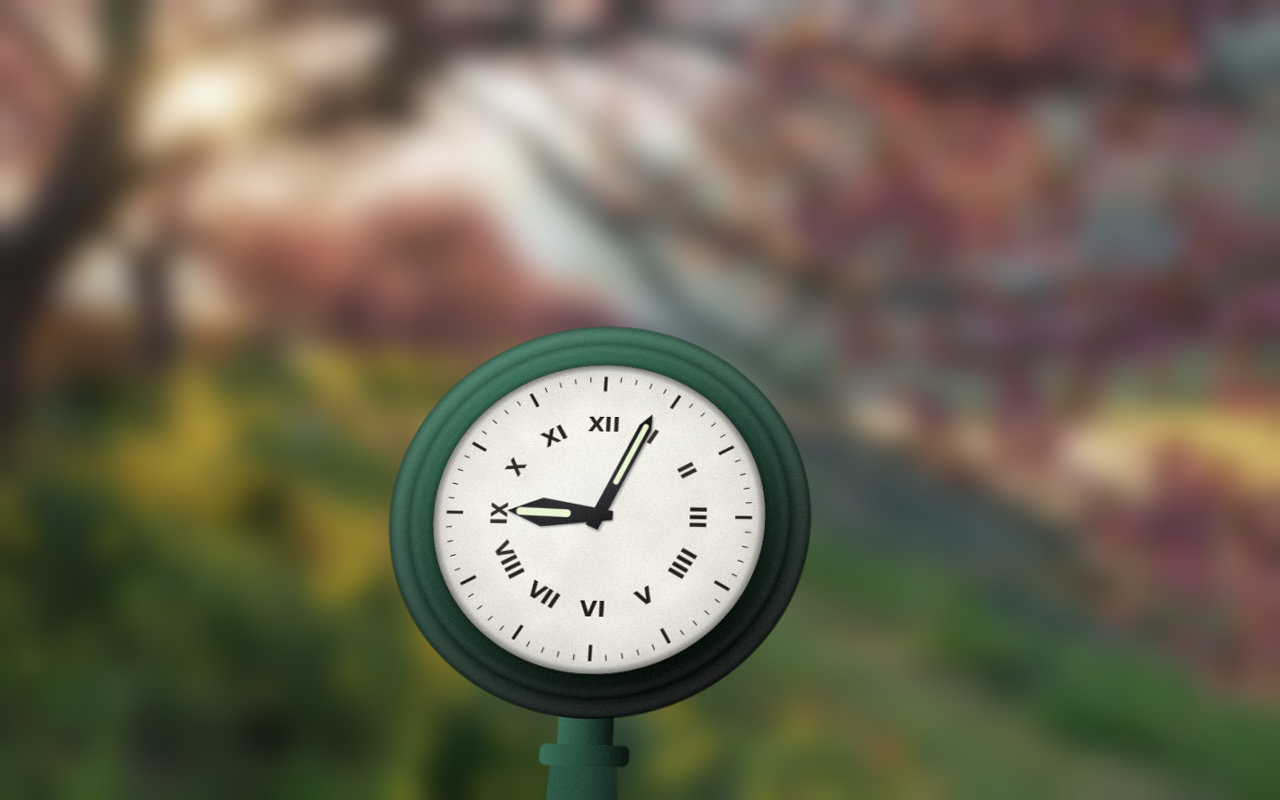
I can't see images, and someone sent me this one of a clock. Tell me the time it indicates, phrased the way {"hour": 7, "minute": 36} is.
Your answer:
{"hour": 9, "minute": 4}
